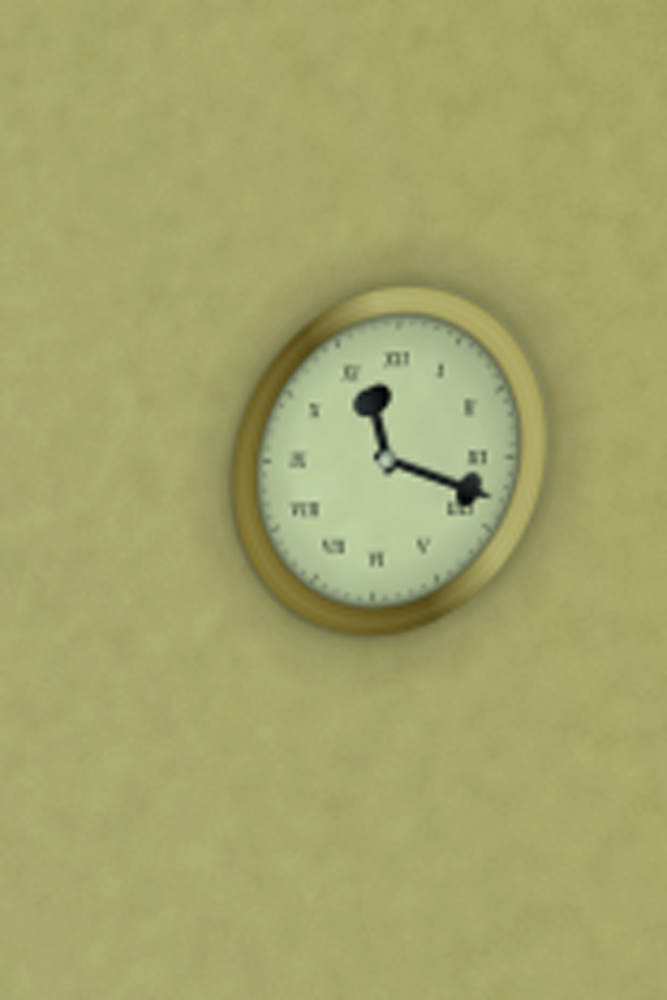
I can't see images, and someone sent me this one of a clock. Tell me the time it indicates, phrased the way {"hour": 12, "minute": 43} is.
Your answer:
{"hour": 11, "minute": 18}
